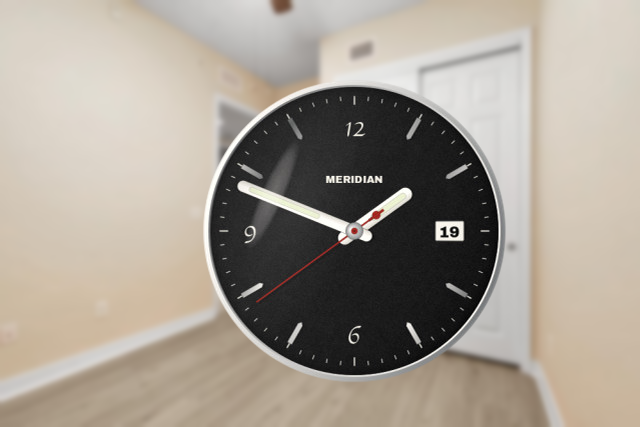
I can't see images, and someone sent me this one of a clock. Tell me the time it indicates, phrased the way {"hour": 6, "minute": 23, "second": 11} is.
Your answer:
{"hour": 1, "minute": 48, "second": 39}
